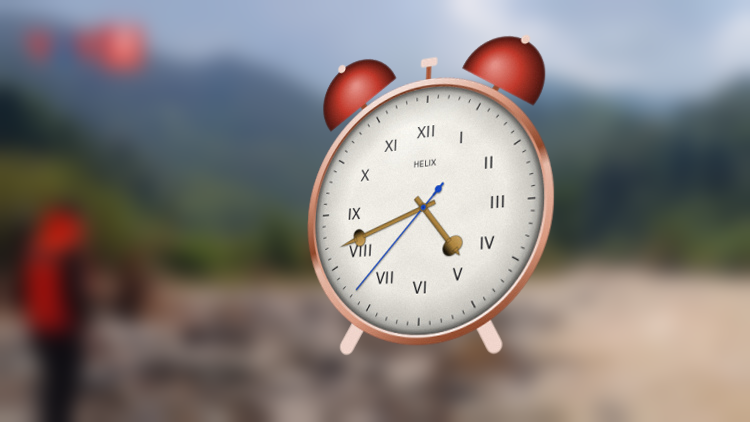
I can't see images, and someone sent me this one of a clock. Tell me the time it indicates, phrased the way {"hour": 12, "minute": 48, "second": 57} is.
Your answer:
{"hour": 4, "minute": 41, "second": 37}
